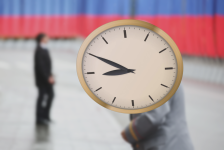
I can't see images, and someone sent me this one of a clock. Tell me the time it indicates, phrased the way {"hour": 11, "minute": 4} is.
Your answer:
{"hour": 8, "minute": 50}
